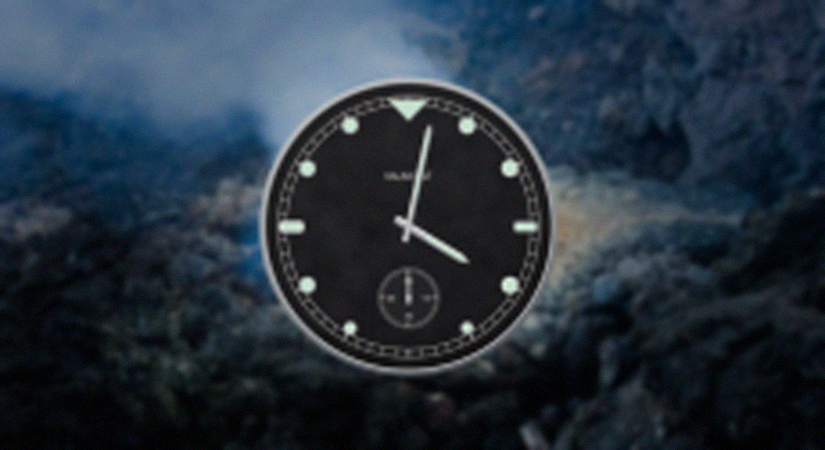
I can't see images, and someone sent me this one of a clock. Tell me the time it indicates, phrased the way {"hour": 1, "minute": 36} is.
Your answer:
{"hour": 4, "minute": 2}
